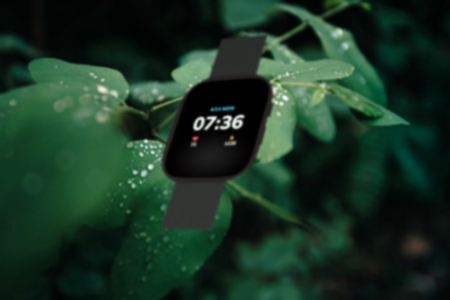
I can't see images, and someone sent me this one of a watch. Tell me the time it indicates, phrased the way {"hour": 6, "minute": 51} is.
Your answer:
{"hour": 7, "minute": 36}
